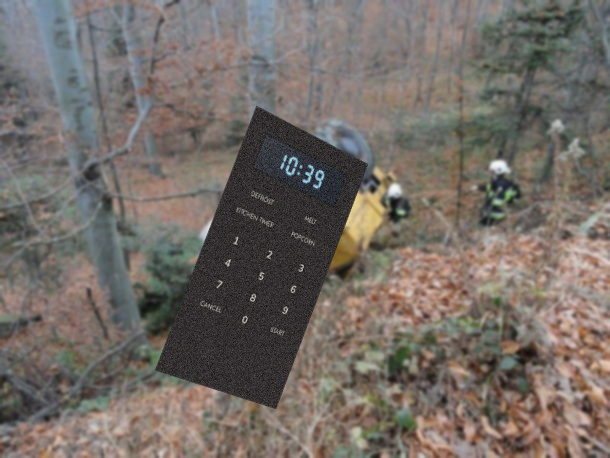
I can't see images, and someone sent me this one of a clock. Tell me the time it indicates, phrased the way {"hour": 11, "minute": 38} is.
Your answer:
{"hour": 10, "minute": 39}
